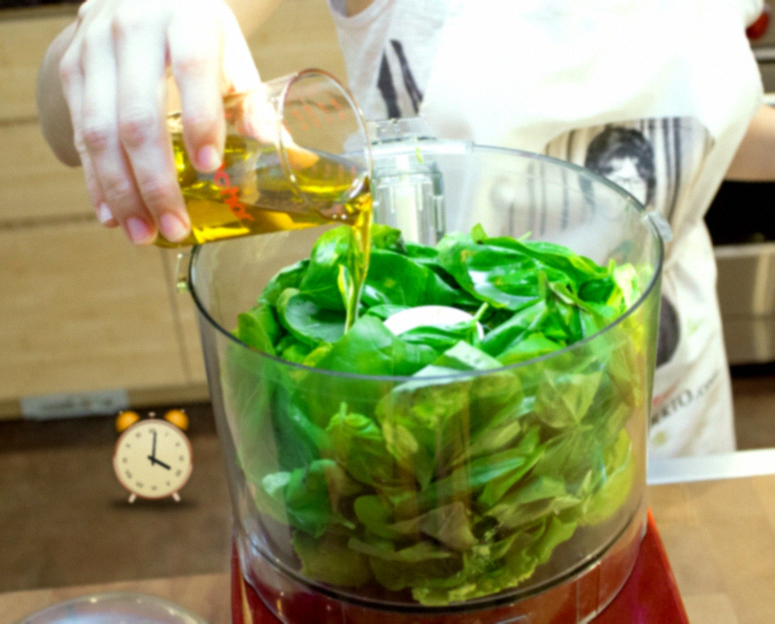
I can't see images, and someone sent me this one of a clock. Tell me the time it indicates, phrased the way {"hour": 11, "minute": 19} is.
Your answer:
{"hour": 4, "minute": 1}
